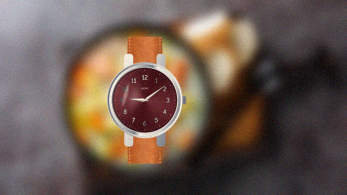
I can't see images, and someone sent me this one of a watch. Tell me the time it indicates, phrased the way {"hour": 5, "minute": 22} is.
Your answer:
{"hour": 9, "minute": 9}
